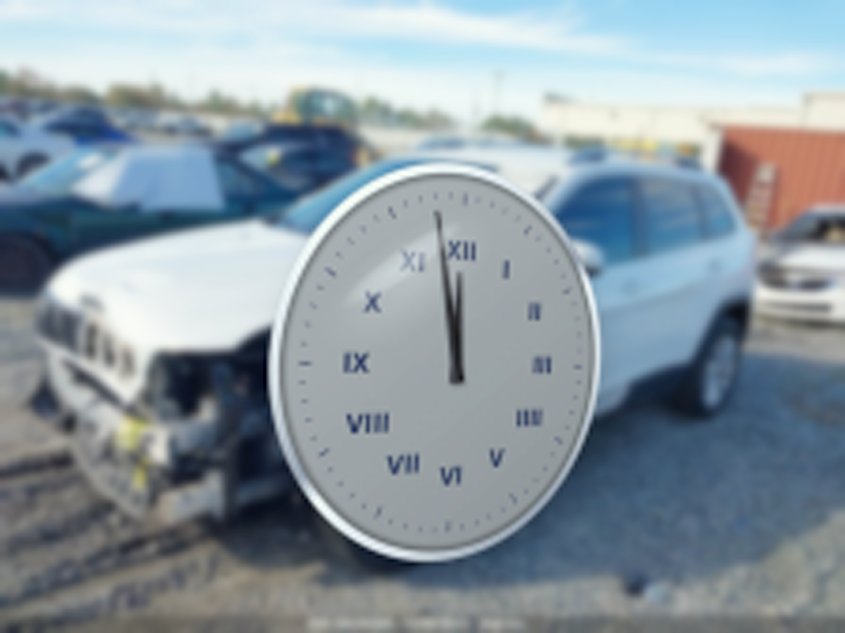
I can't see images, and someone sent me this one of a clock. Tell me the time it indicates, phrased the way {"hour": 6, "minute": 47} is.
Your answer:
{"hour": 11, "minute": 58}
